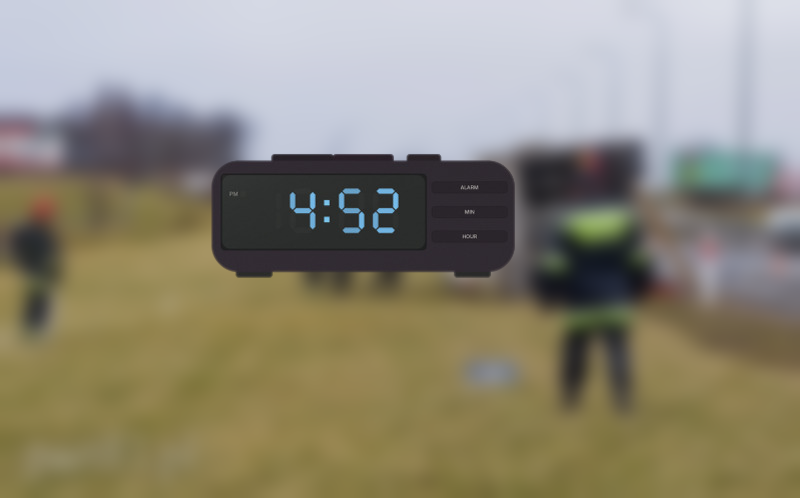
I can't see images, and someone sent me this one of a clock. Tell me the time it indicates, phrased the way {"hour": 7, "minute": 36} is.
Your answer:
{"hour": 4, "minute": 52}
